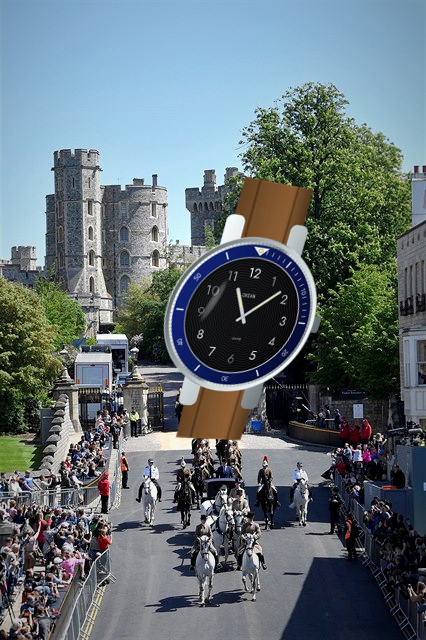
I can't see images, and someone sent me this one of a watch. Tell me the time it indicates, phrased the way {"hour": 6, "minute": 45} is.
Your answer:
{"hour": 11, "minute": 8}
